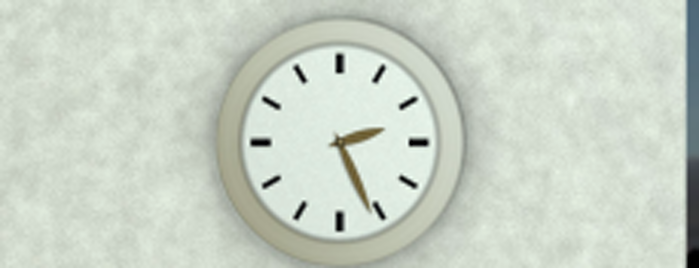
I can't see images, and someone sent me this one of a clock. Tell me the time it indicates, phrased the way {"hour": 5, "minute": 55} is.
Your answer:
{"hour": 2, "minute": 26}
